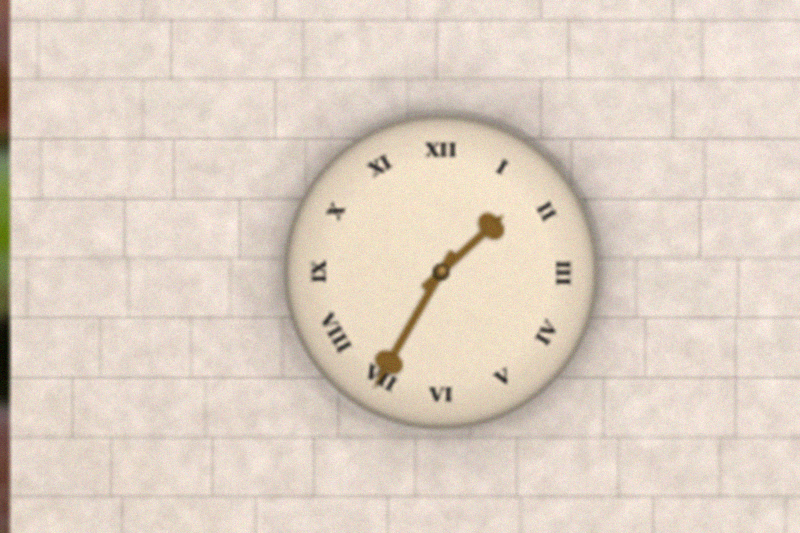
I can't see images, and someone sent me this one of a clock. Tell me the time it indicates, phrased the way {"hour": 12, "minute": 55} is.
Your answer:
{"hour": 1, "minute": 35}
